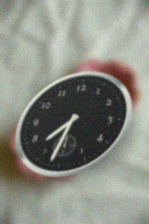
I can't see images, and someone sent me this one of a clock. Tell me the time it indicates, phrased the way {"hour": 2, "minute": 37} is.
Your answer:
{"hour": 7, "minute": 32}
